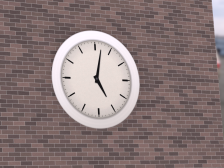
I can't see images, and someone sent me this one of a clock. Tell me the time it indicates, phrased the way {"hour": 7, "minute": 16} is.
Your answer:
{"hour": 5, "minute": 2}
